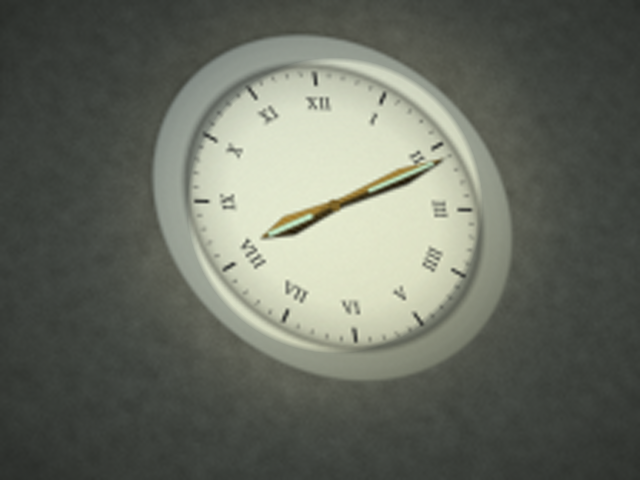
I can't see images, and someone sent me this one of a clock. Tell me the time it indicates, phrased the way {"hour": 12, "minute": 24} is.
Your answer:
{"hour": 8, "minute": 11}
